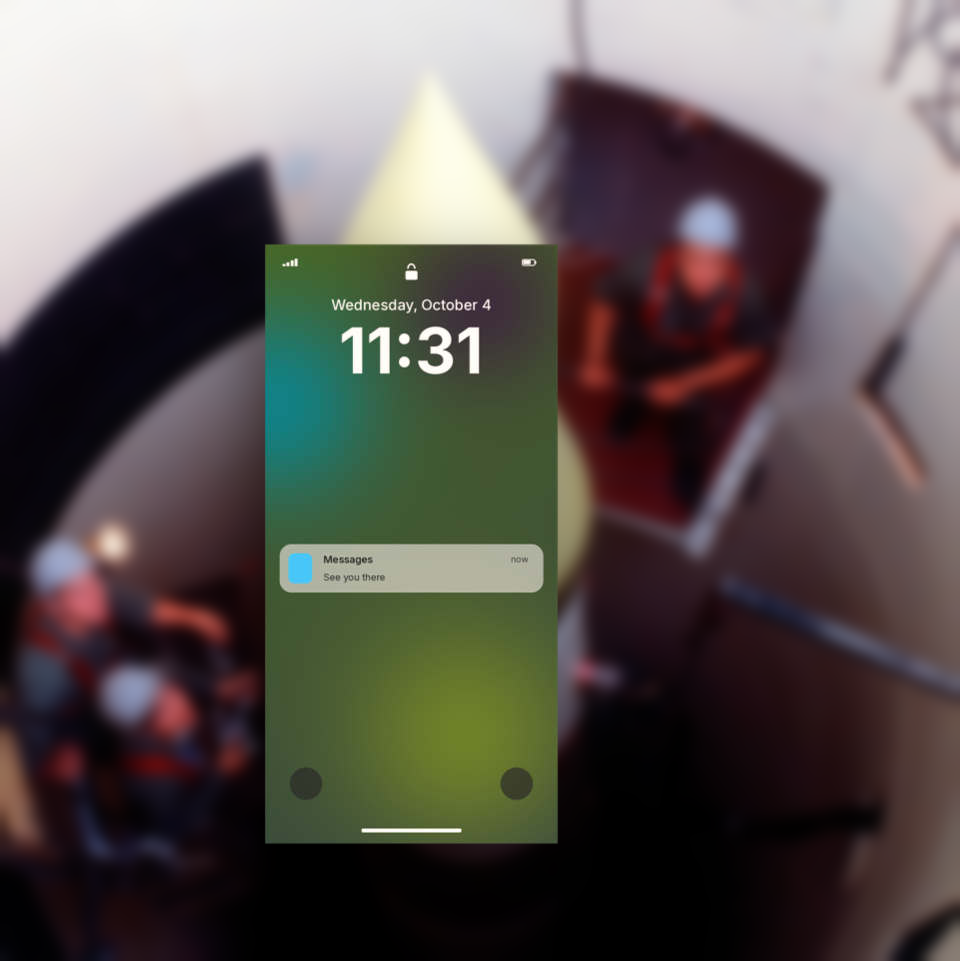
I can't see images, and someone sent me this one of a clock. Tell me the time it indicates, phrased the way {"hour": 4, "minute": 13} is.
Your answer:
{"hour": 11, "minute": 31}
